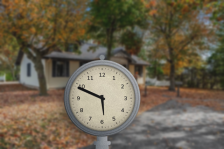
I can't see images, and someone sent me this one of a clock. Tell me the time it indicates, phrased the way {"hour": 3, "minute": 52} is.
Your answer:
{"hour": 5, "minute": 49}
